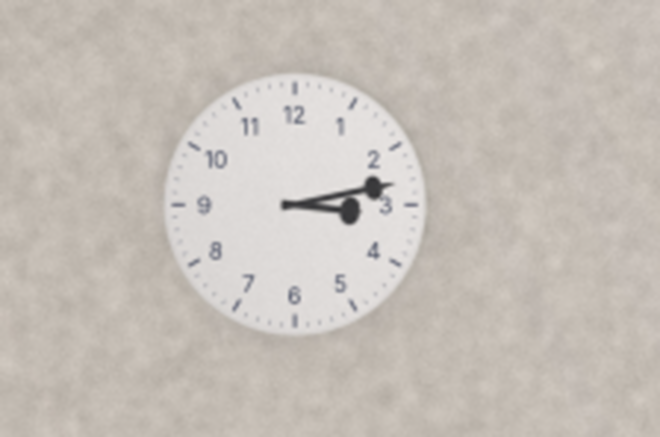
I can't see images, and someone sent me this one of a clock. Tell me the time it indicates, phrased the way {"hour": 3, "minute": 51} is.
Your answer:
{"hour": 3, "minute": 13}
